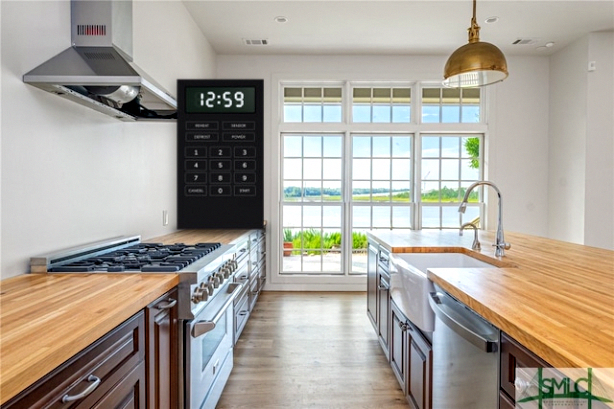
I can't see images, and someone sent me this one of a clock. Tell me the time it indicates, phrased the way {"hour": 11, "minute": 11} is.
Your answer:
{"hour": 12, "minute": 59}
